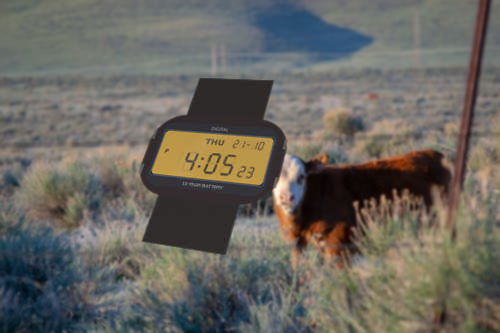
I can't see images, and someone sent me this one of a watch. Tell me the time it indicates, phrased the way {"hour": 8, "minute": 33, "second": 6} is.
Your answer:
{"hour": 4, "minute": 5, "second": 23}
